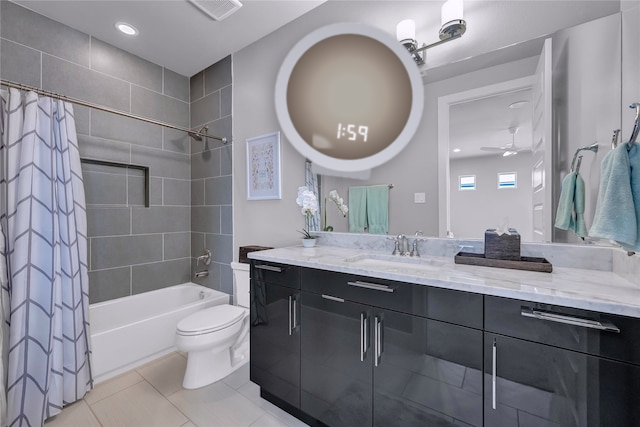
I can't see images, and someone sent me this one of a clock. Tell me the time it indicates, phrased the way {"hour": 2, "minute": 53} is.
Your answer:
{"hour": 1, "minute": 59}
